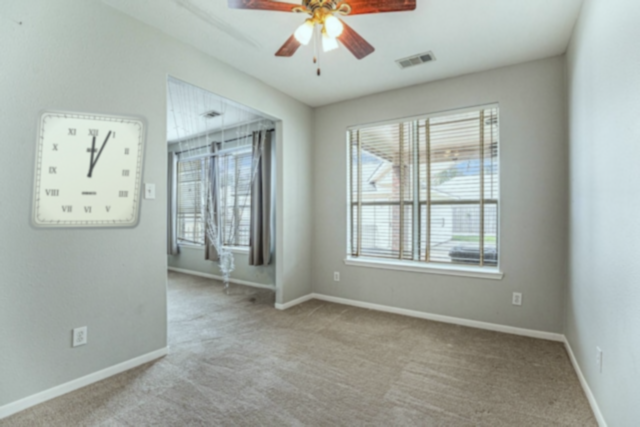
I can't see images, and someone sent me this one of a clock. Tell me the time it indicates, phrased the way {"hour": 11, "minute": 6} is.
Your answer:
{"hour": 12, "minute": 4}
